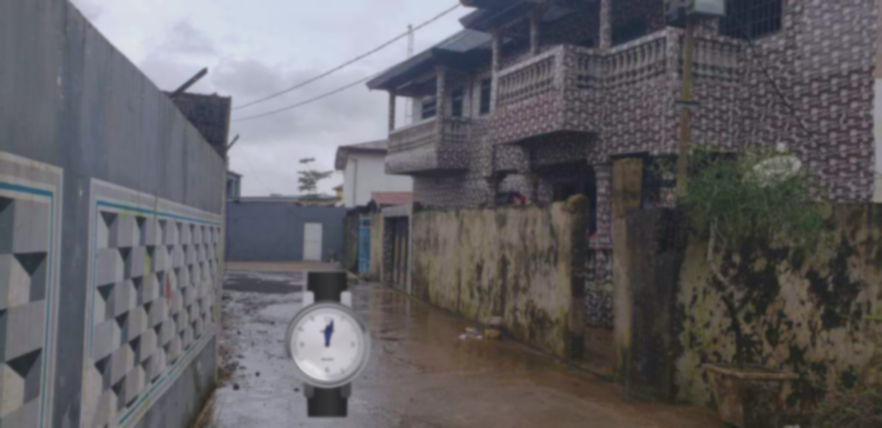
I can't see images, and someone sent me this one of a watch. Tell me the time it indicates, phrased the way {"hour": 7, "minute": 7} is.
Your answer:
{"hour": 12, "minute": 2}
